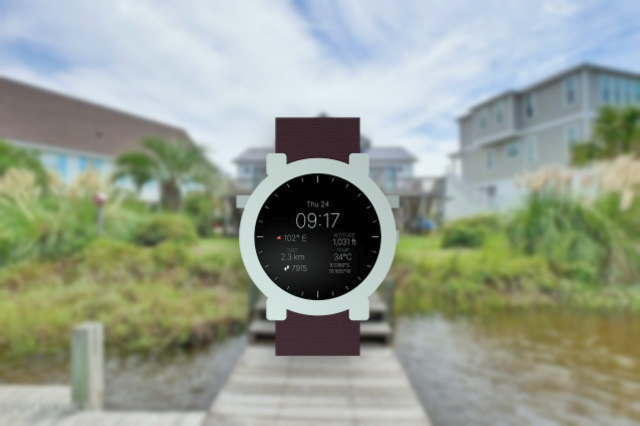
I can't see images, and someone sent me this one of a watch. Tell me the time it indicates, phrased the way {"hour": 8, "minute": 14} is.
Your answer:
{"hour": 9, "minute": 17}
